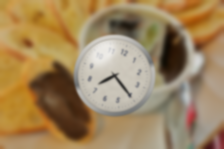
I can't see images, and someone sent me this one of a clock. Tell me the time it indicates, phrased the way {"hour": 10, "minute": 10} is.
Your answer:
{"hour": 7, "minute": 20}
